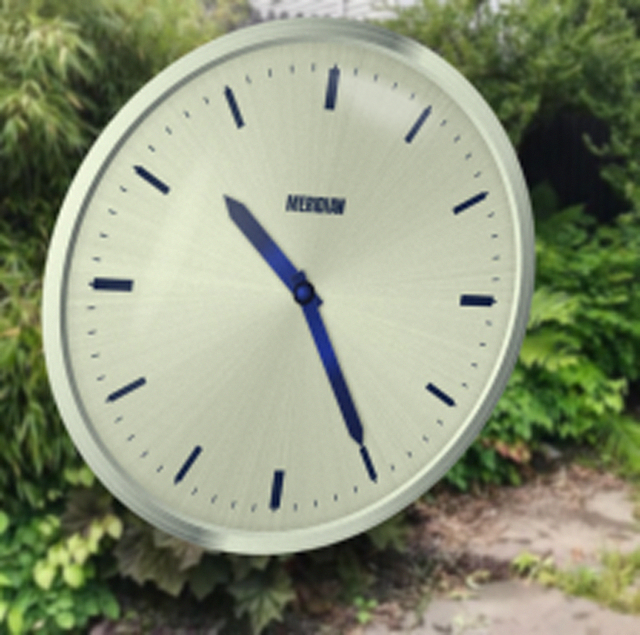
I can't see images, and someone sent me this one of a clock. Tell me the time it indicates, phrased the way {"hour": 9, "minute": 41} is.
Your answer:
{"hour": 10, "minute": 25}
